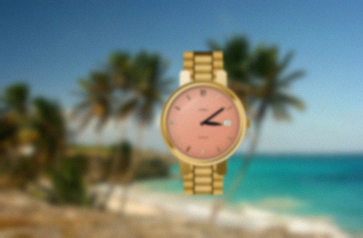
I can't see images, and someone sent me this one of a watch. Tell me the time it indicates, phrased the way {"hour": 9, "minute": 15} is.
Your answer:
{"hour": 3, "minute": 9}
